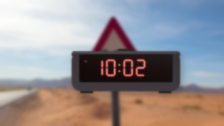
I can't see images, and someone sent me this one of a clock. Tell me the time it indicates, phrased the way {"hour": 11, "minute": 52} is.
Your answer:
{"hour": 10, "minute": 2}
